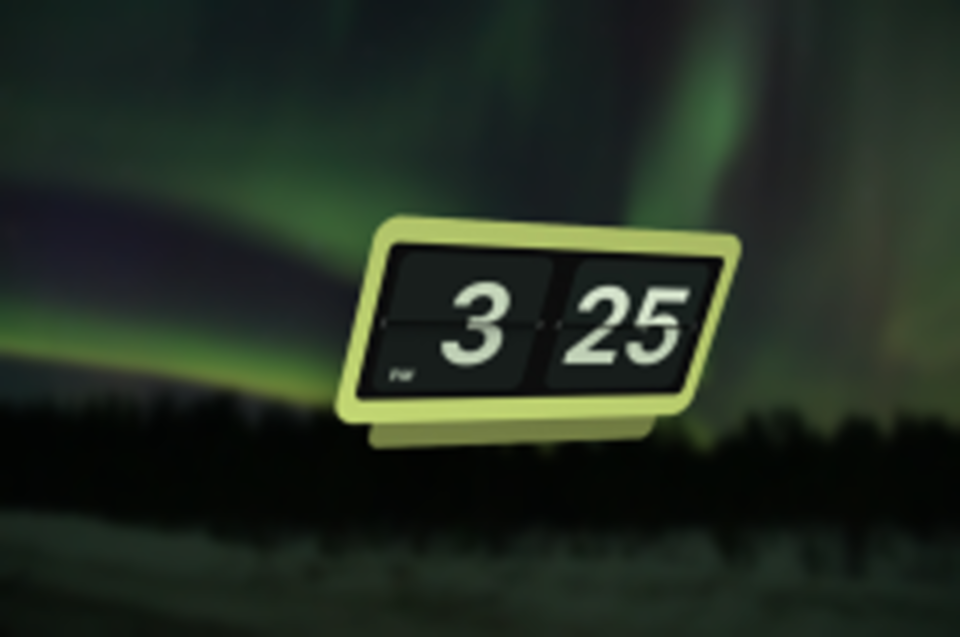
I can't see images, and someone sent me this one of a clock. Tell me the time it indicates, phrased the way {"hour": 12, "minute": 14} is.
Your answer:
{"hour": 3, "minute": 25}
